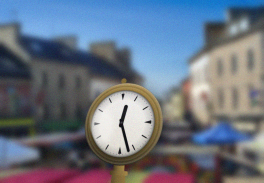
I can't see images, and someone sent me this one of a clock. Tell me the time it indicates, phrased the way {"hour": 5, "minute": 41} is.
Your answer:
{"hour": 12, "minute": 27}
